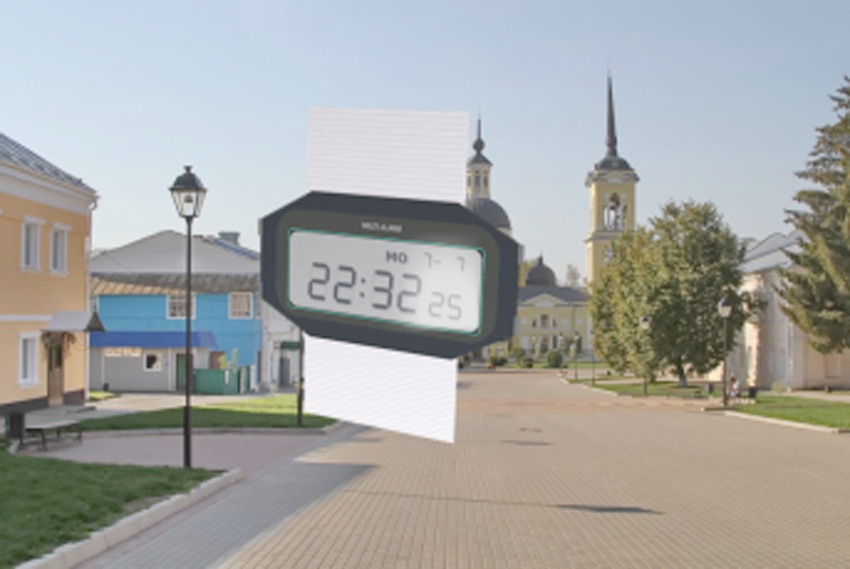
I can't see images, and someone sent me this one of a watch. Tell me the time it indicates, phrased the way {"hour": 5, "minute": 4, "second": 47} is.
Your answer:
{"hour": 22, "minute": 32, "second": 25}
